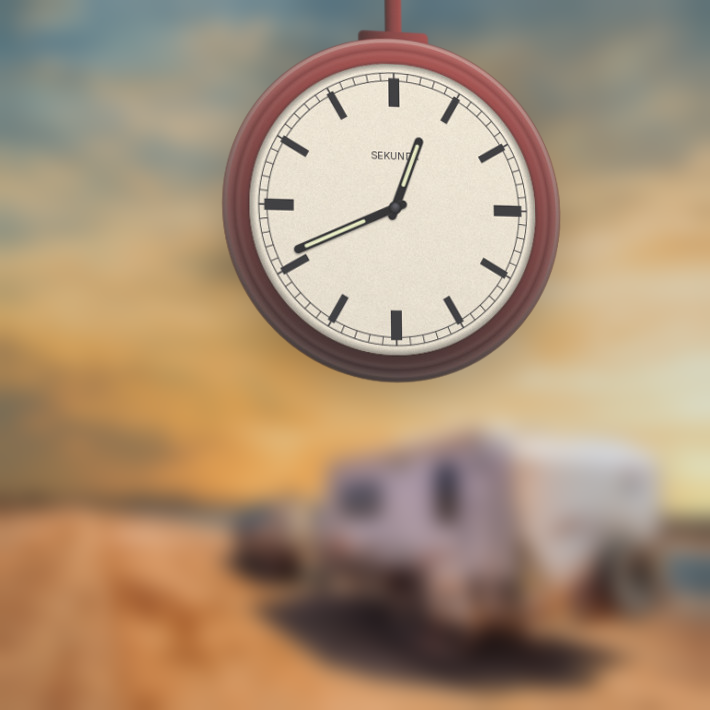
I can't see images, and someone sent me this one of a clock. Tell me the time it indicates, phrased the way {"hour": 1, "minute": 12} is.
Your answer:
{"hour": 12, "minute": 41}
